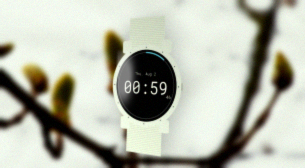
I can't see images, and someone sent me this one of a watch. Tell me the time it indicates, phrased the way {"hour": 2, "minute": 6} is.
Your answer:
{"hour": 0, "minute": 59}
